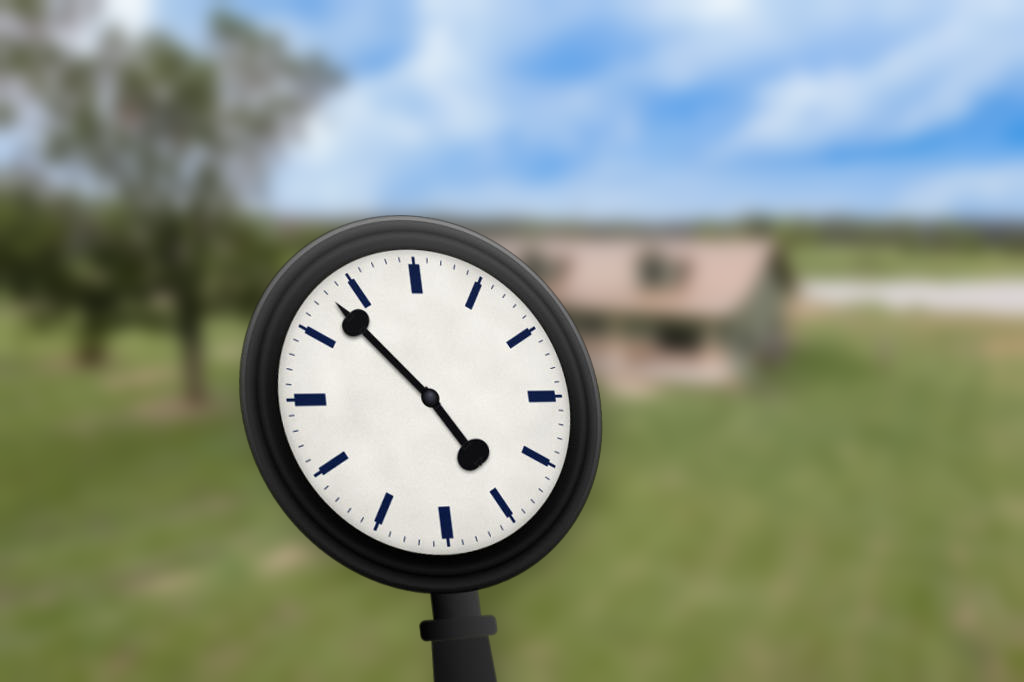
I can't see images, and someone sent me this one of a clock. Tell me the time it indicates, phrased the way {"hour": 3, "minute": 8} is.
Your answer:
{"hour": 4, "minute": 53}
